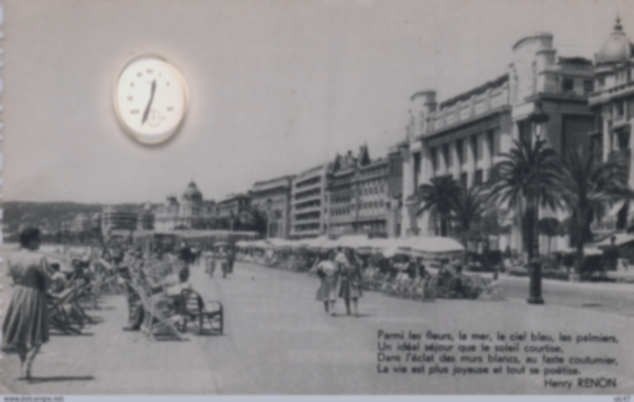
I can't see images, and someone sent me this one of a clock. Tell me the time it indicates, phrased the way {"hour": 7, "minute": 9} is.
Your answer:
{"hour": 12, "minute": 35}
